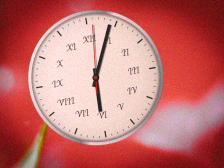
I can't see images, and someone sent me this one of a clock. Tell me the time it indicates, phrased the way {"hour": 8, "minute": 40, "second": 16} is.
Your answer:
{"hour": 6, "minute": 4, "second": 1}
